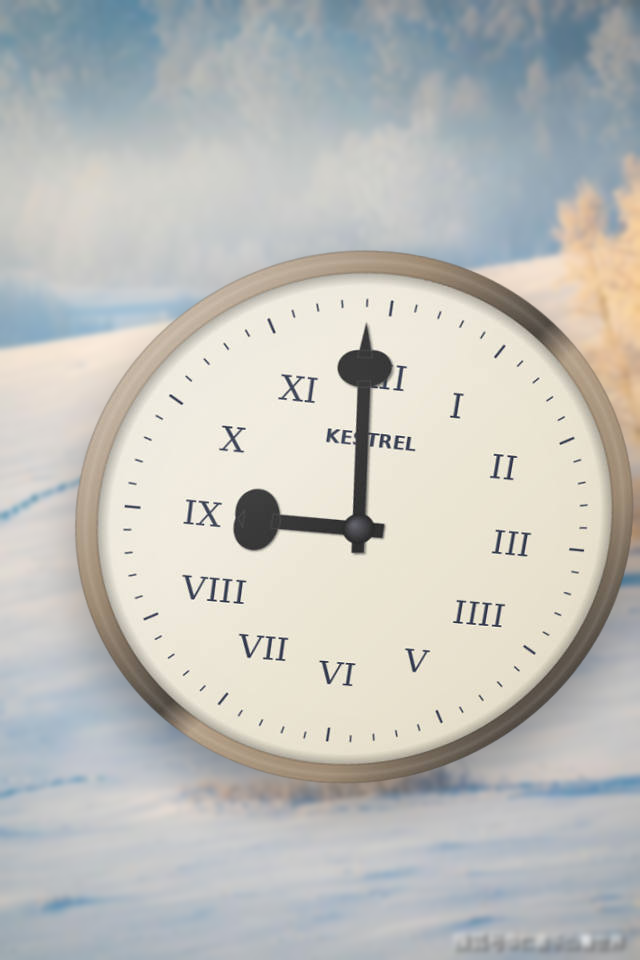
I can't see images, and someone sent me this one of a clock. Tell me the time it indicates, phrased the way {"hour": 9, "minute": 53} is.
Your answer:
{"hour": 8, "minute": 59}
